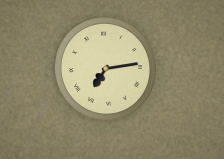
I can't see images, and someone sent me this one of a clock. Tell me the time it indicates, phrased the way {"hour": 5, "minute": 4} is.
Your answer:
{"hour": 7, "minute": 14}
